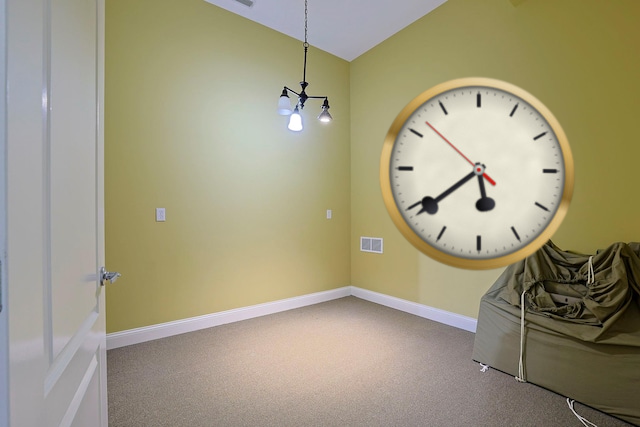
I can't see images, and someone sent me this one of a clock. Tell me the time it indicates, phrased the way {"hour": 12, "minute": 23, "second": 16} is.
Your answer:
{"hour": 5, "minute": 38, "second": 52}
